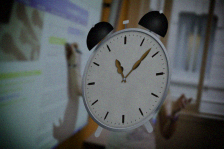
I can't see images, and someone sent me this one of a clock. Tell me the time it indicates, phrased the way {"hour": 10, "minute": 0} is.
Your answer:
{"hour": 11, "minute": 8}
